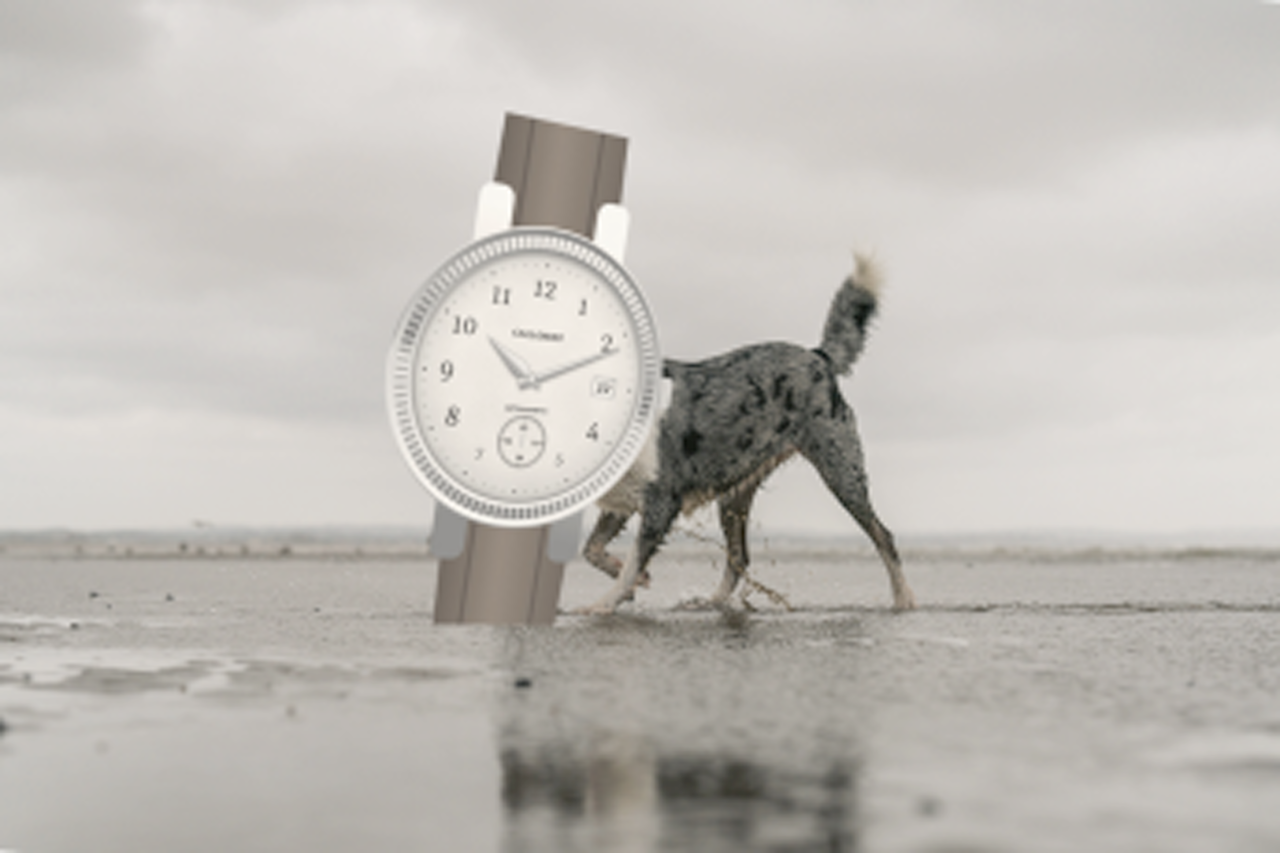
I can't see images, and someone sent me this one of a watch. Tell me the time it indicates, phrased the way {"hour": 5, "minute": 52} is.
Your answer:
{"hour": 10, "minute": 11}
